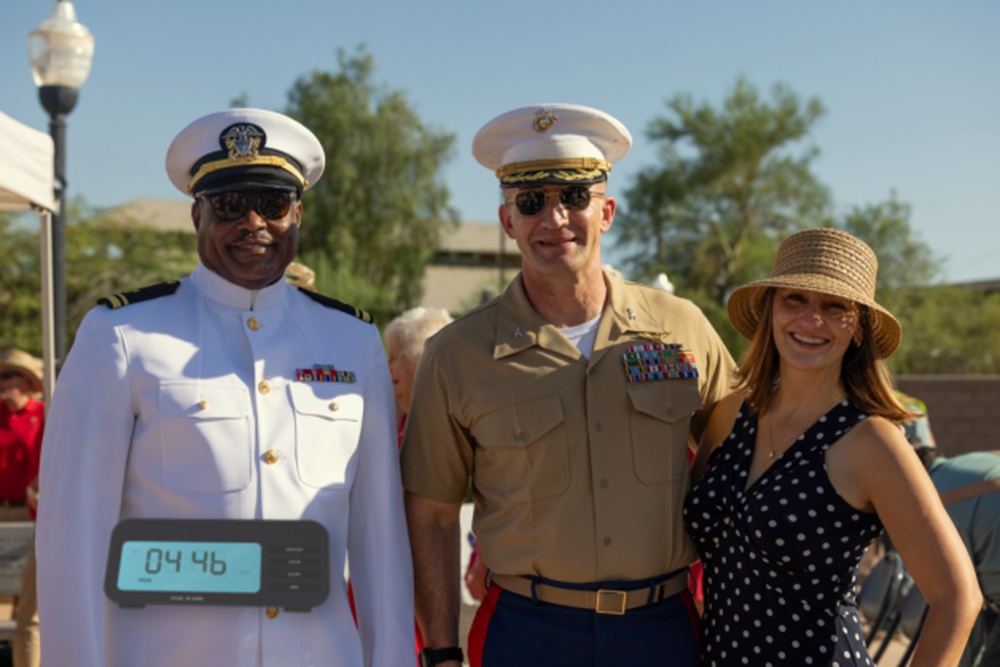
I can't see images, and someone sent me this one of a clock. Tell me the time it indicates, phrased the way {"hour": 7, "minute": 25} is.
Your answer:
{"hour": 4, "minute": 46}
